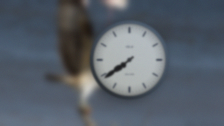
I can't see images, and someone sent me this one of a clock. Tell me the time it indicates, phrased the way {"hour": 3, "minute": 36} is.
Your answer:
{"hour": 7, "minute": 39}
